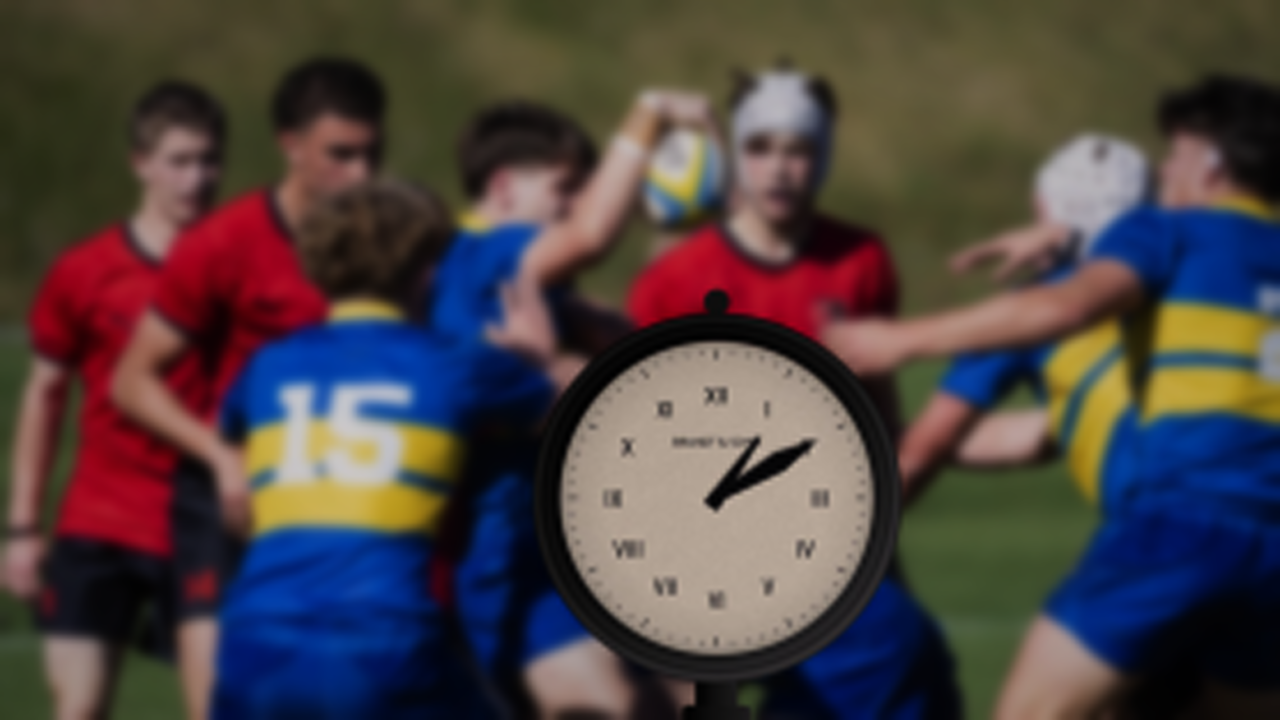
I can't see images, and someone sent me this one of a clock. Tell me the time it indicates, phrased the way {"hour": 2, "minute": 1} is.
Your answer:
{"hour": 1, "minute": 10}
